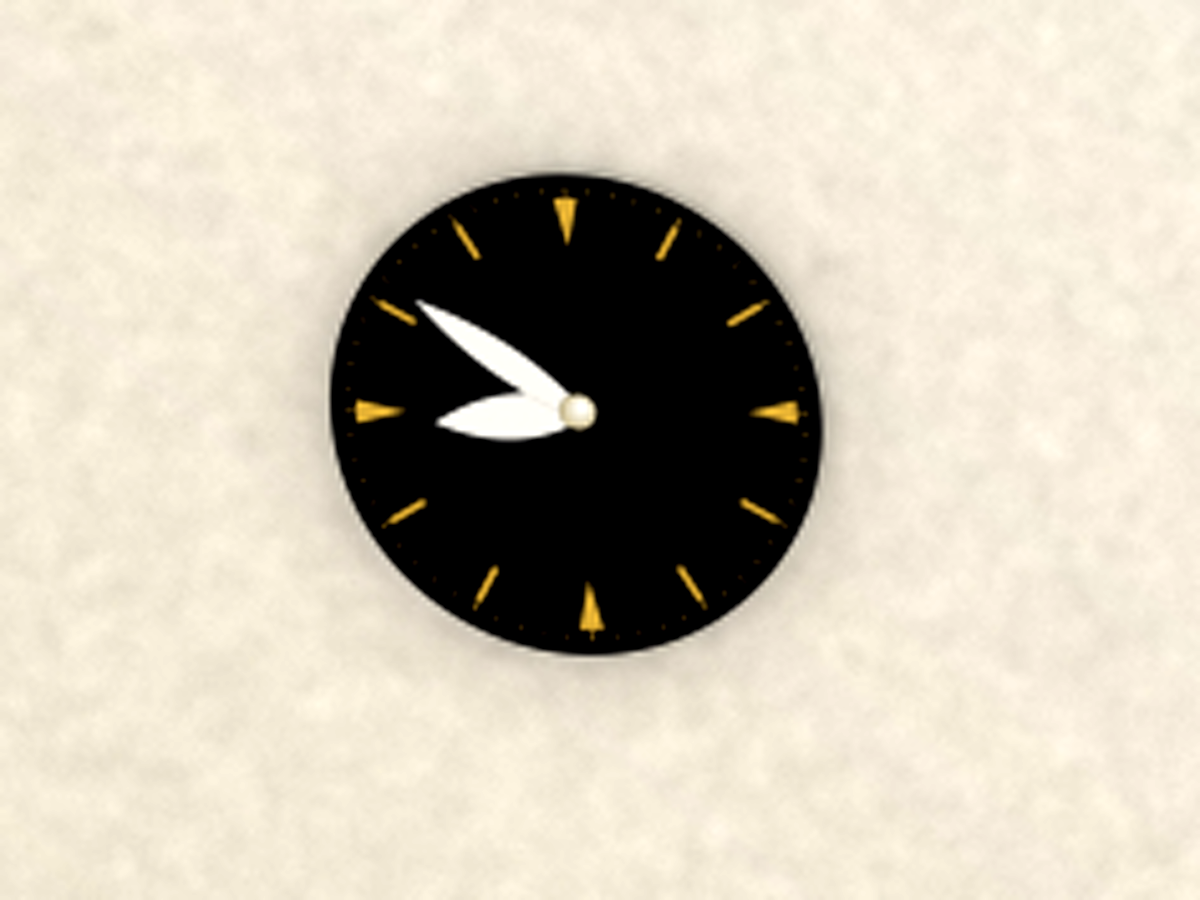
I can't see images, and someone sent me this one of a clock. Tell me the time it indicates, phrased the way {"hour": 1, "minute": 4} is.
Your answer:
{"hour": 8, "minute": 51}
